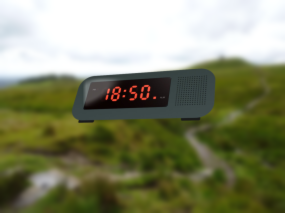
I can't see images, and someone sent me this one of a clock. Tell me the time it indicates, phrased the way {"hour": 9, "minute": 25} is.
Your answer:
{"hour": 18, "minute": 50}
